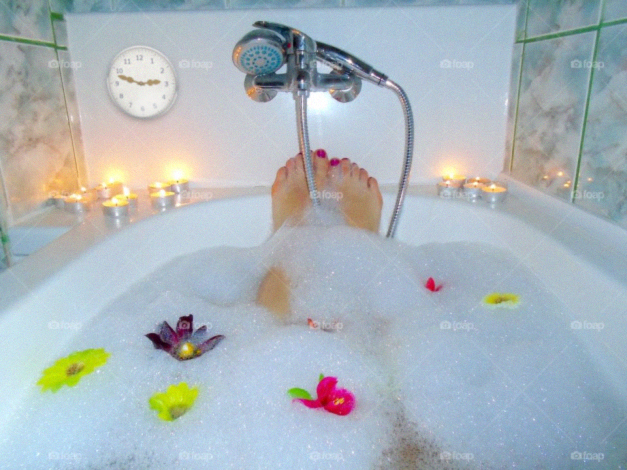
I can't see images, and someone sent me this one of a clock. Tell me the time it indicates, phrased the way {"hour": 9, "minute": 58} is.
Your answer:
{"hour": 2, "minute": 48}
